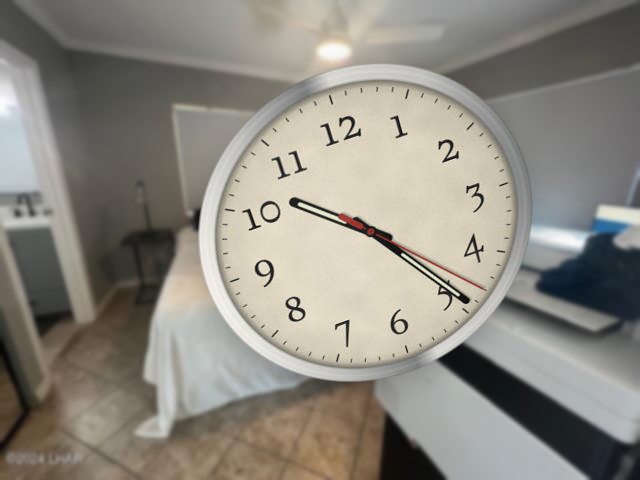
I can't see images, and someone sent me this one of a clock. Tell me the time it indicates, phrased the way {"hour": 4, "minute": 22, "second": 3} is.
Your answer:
{"hour": 10, "minute": 24, "second": 23}
